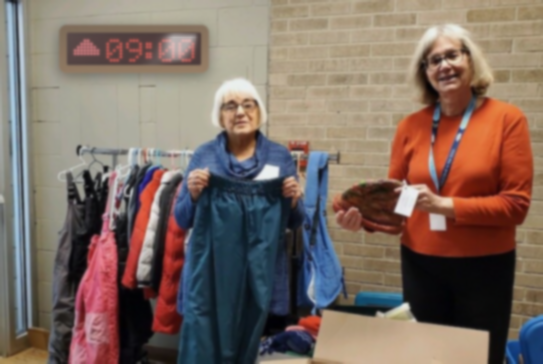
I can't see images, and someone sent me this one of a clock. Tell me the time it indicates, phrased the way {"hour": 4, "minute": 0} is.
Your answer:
{"hour": 9, "minute": 0}
